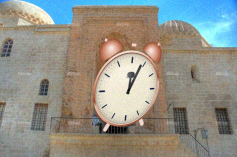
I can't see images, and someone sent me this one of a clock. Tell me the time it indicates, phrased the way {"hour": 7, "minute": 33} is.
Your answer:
{"hour": 12, "minute": 4}
